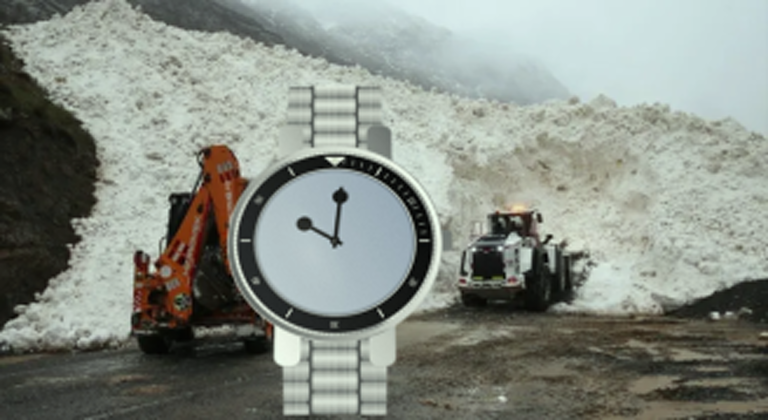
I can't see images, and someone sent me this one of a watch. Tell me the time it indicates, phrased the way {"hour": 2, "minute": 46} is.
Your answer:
{"hour": 10, "minute": 1}
